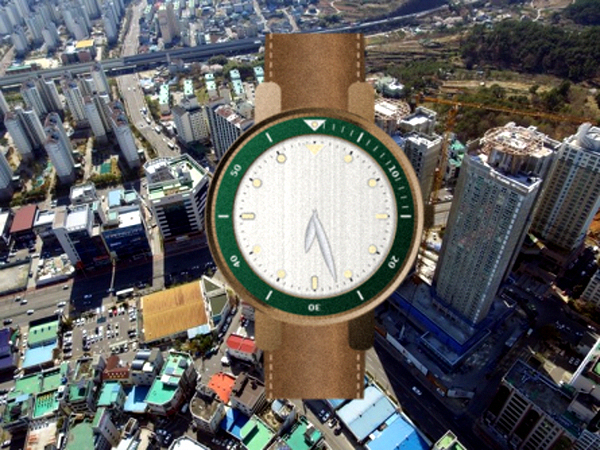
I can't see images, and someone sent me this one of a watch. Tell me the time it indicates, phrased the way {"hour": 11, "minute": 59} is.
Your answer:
{"hour": 6, "minute": 27}
